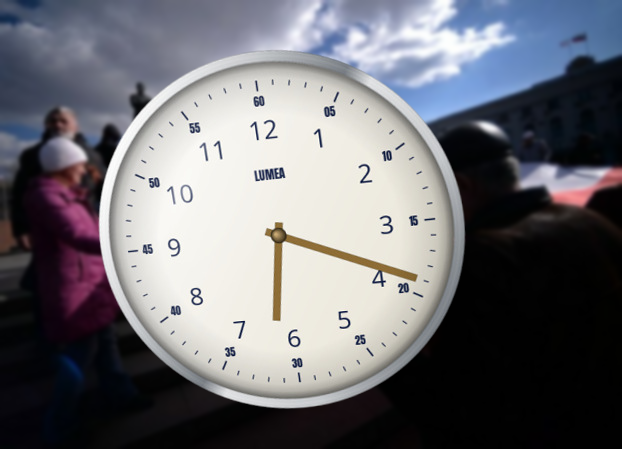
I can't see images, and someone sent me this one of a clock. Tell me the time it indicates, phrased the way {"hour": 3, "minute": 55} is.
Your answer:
{"hour": 6, "minute": 19}
